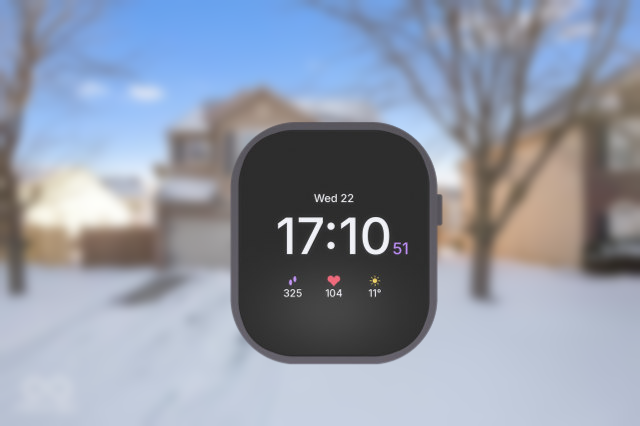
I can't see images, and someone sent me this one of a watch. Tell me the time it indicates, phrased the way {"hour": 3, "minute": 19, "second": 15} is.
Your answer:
{"hour": 17, "minute": 10, "second": 51}
